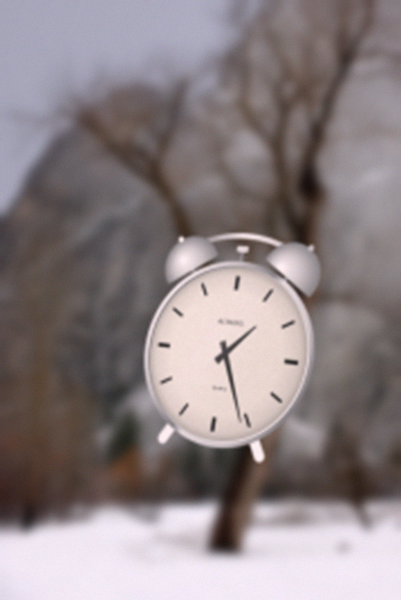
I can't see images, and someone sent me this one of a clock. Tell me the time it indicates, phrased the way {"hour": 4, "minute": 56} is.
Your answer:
{"hour": 1, "minute": 26}
